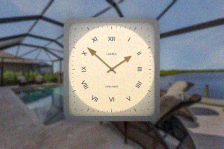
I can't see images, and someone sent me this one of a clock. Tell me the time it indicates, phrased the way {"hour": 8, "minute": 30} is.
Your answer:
{"hour": 1, "minute": 52}
